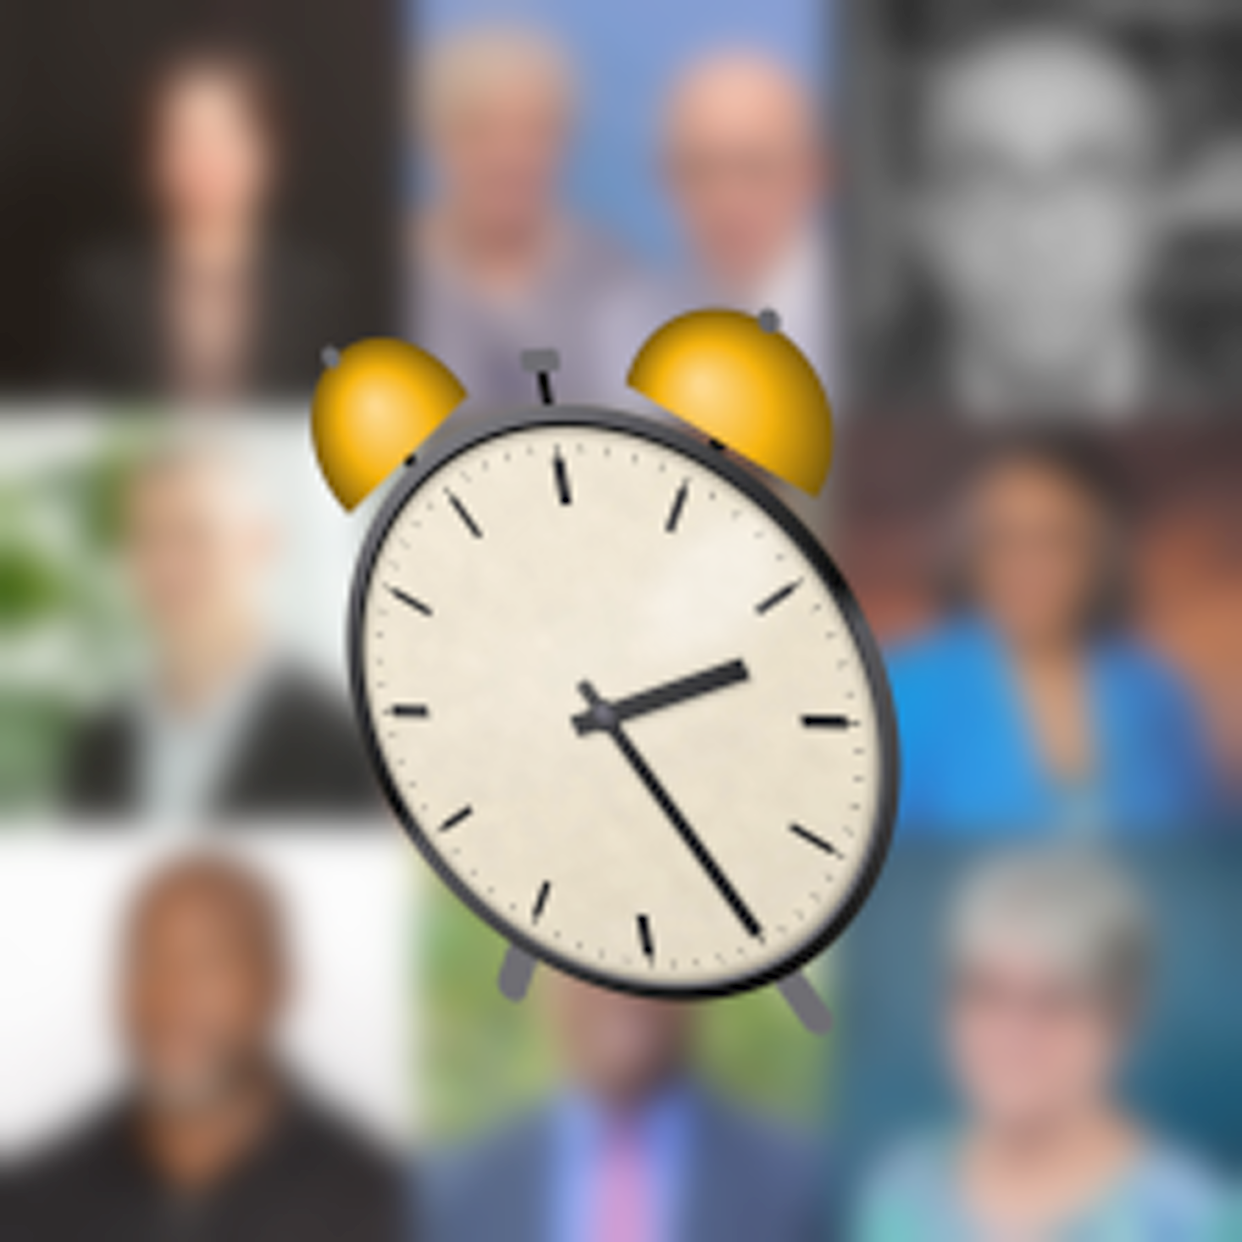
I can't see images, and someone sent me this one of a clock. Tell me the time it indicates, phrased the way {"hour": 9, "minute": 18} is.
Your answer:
{"hour": 2, "minute": 25}
